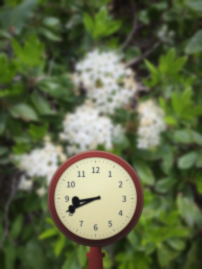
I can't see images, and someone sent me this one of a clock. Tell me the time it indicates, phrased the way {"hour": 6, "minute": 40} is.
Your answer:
{"hour": 8, "minute": 41}
